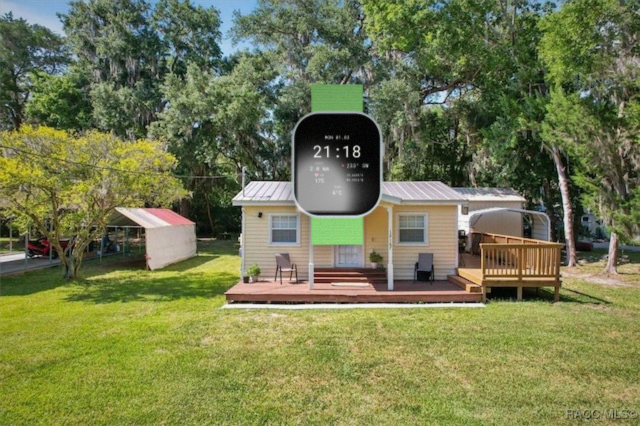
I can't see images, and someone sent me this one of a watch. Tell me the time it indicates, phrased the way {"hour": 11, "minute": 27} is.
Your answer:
{"hour": 21, "minute": 18}
